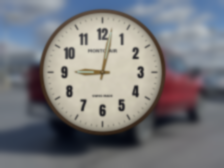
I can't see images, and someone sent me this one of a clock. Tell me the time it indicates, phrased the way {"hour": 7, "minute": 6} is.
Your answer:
{"hour": 9, "minute": 2}
